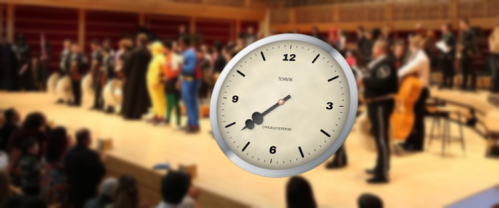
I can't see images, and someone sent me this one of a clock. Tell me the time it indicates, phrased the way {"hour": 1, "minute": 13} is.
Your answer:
{"hour": 7, "minute": 38}
